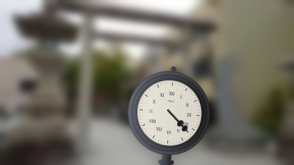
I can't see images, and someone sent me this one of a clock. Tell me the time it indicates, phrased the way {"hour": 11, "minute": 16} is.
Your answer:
{"hour": 4, "minute": 22}
